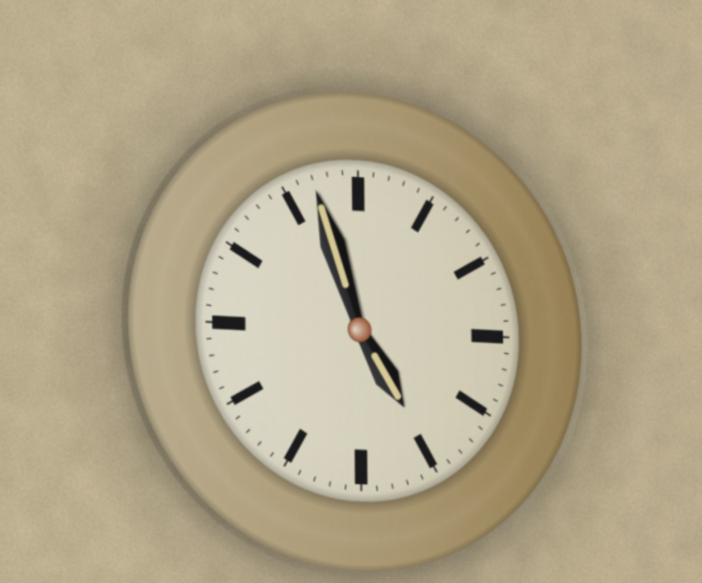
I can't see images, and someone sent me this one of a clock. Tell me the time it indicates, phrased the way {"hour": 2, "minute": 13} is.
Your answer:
{"hour": 4, "minute": 57}
